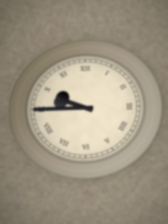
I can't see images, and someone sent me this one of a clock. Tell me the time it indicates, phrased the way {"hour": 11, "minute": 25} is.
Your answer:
{"hour": 9, "minute": 45}
